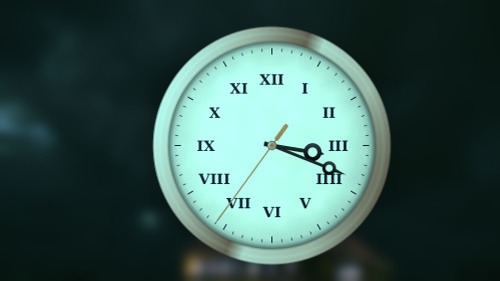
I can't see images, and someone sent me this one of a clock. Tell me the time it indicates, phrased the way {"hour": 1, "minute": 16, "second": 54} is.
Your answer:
{"hour": 3, "minute": 18, "second": 36}
